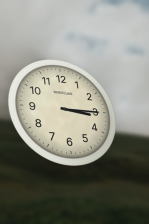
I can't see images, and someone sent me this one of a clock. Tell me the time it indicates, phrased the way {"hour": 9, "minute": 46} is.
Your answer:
{"hour": 3, "minute": 15}
